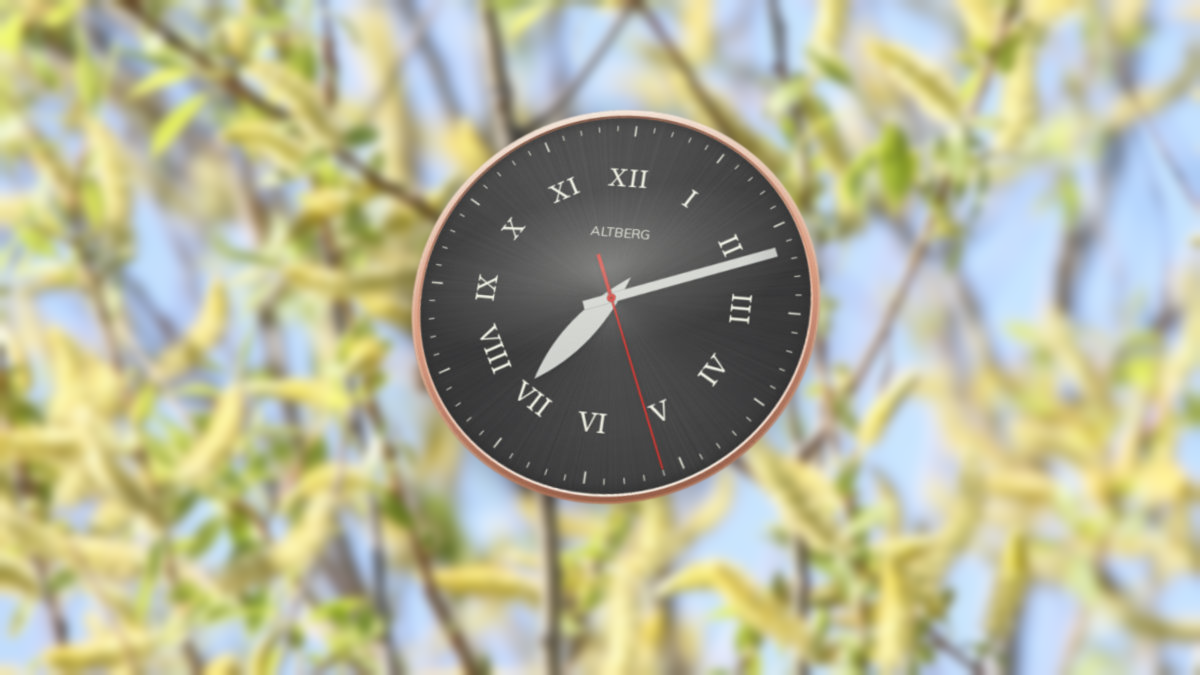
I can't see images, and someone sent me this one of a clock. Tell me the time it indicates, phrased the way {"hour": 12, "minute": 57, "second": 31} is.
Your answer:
{"hour": 7, "minute": 11, "second": 26}
